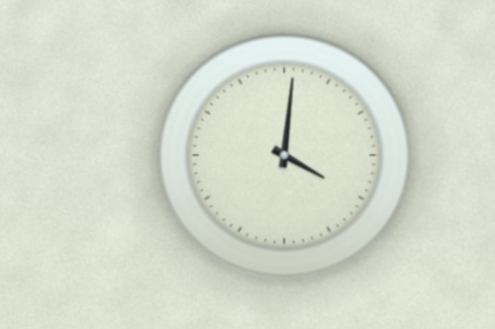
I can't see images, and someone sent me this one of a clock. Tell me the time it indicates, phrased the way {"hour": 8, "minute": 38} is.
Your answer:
{"hour": 4, "minute": 1}
